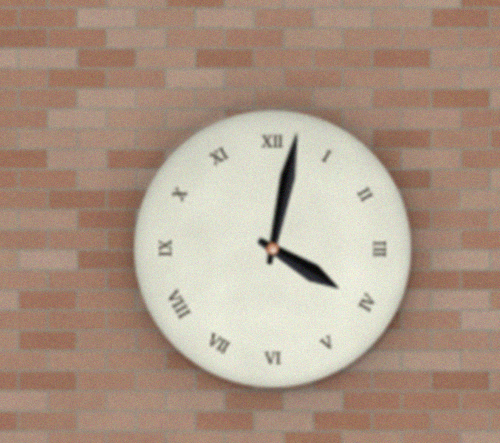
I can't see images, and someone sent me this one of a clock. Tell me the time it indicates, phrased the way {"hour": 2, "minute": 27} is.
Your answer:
{"hour": 4, "minute": 2}
